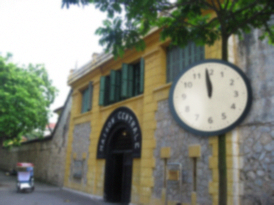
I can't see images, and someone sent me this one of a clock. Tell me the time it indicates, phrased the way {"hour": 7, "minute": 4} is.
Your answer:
{"hour": 11, "minute": 59}
